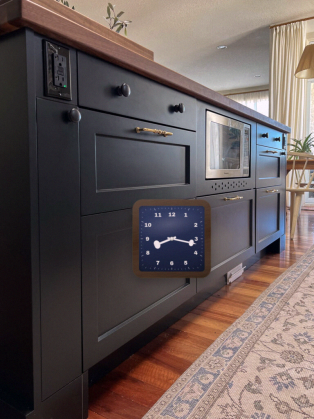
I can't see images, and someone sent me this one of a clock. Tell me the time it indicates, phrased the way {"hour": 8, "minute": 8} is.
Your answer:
{"hour": 8, "minute": 17}
